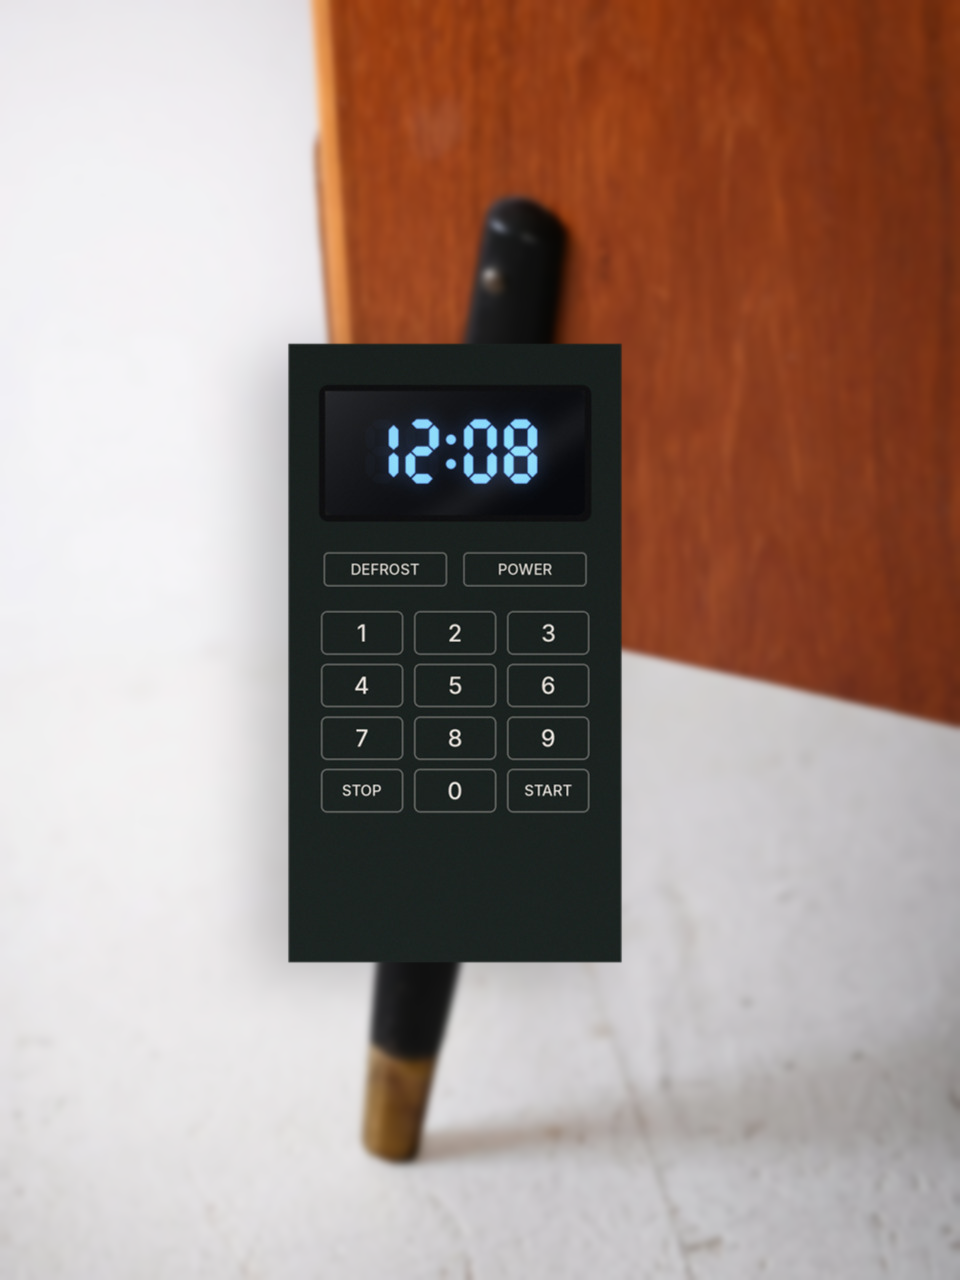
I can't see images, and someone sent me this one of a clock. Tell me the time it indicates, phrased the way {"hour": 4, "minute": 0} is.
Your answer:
{"hour": 12, "minute": 8}
